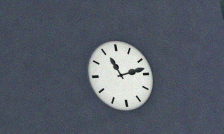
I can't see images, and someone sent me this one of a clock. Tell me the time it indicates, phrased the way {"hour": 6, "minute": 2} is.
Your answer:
{"hour": 11, "minute": 13}
